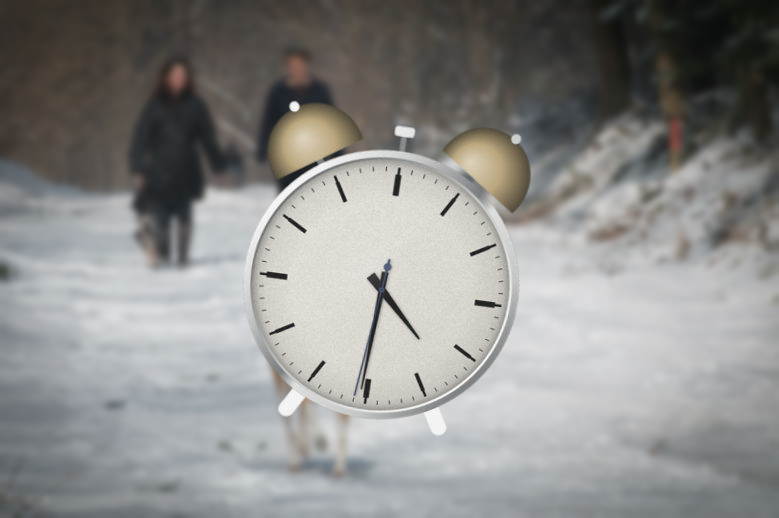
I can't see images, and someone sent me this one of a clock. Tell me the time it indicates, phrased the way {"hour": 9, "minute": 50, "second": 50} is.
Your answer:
{"hour": 4, "minute": 30, "second": 31}
